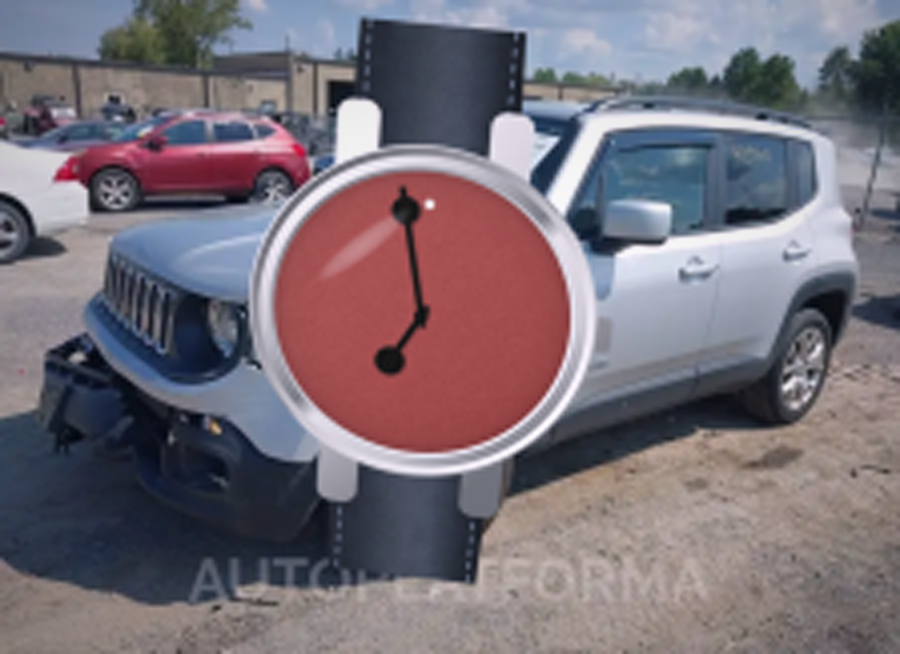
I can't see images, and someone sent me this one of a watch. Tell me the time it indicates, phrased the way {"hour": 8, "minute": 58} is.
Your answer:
{"hour": 6, "minute": 58}
